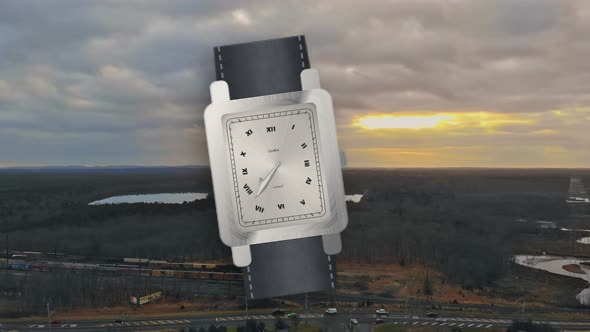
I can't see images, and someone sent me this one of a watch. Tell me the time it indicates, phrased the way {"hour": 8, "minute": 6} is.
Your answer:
{"hour": 7, "minute": 37}
